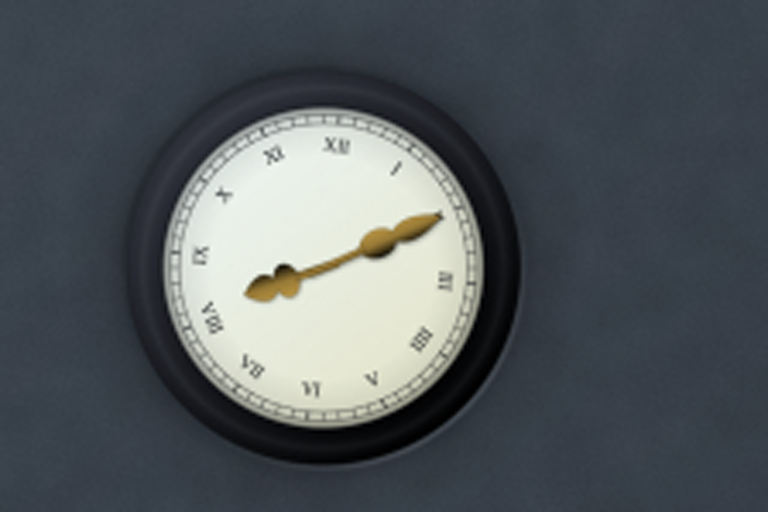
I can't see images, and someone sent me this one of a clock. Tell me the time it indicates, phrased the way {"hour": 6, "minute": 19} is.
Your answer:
{"hour": 8, "minute": 10}
